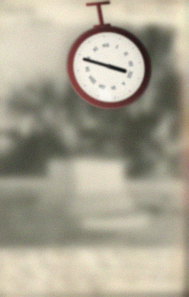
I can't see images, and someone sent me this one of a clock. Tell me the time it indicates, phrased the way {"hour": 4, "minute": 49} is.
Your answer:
{"hour": 3, "minute": 49}
